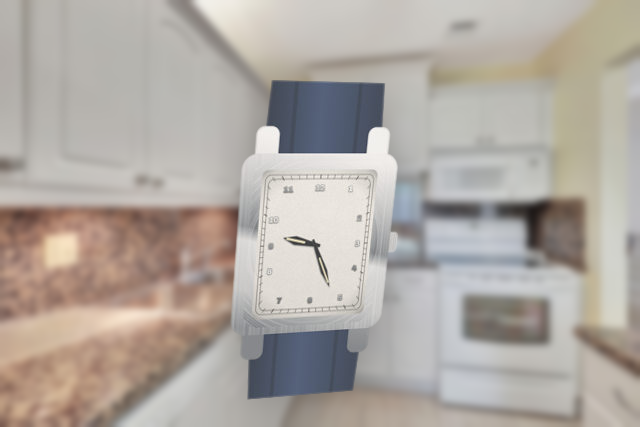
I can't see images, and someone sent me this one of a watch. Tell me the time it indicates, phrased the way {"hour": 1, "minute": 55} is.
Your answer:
{"hour": 9, "minute": 26}
